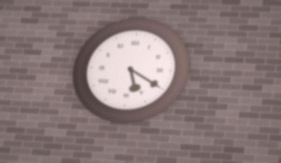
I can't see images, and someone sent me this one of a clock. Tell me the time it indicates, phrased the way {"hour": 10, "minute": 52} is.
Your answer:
{"hour": 5, "minute": 20}
